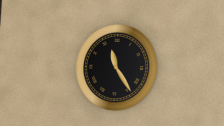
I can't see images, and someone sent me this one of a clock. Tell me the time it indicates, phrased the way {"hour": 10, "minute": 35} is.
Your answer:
{"hour": 11, "minute": 24}
